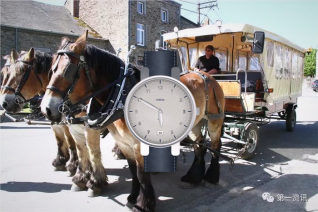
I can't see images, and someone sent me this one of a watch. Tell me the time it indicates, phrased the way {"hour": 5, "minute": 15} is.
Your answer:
{"hour": 5, "minute": 50}
